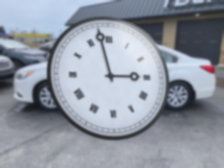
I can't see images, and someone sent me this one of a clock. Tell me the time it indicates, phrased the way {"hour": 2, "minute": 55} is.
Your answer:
{"hour": 2, "minute": 58}
